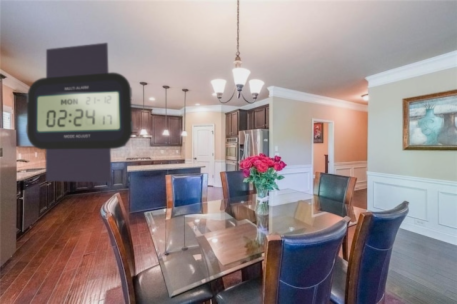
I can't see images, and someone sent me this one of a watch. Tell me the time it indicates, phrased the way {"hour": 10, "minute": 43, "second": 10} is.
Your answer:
{"hour": 2, "minute": 24, "second": 17}
